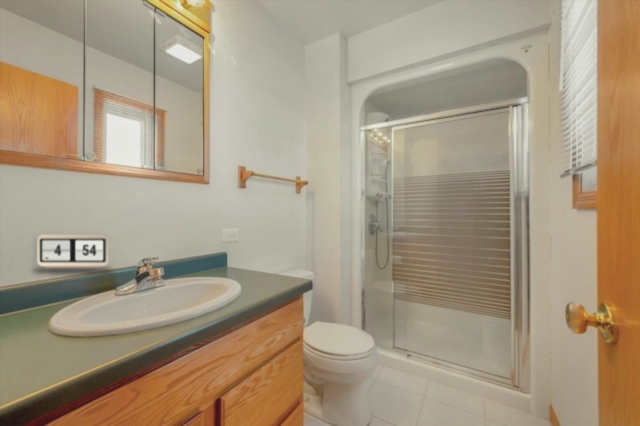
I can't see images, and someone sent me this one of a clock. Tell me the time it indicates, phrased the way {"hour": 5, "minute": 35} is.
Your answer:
{"hour": 4, "minute": 54}
